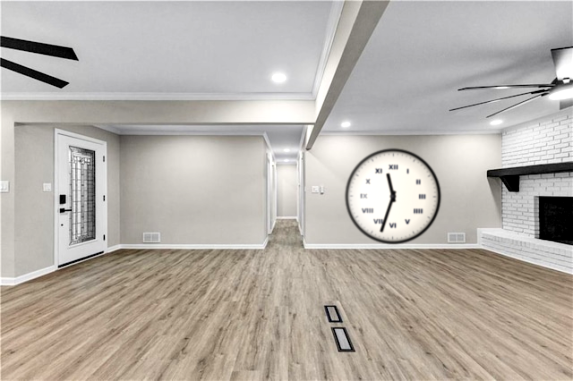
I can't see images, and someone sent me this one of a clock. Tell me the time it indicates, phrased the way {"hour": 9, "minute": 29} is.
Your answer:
{"hour": 11, "minute": 33}
